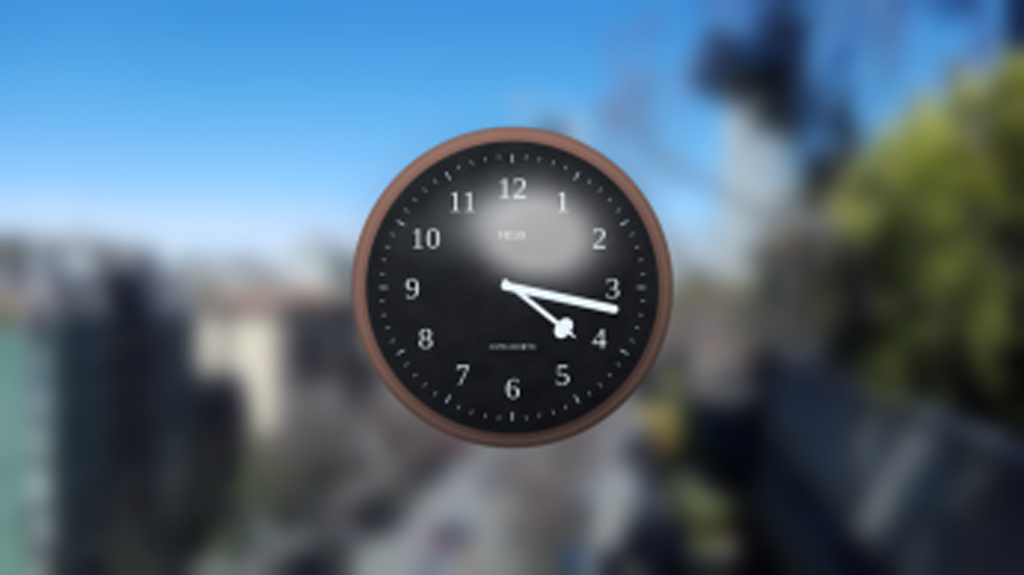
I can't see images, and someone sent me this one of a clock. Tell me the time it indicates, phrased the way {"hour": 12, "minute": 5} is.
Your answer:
{"hour": 4, "minute": 17}
